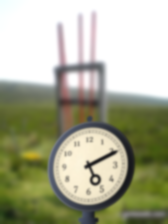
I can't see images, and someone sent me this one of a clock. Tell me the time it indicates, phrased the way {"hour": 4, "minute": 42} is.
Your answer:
{"hour": 5, "minute": 11}
